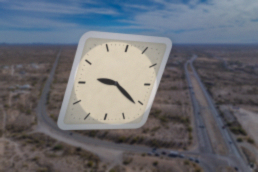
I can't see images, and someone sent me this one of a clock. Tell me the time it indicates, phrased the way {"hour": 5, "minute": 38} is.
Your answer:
{"hour": 9, "minute": 21}
